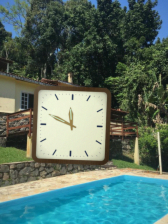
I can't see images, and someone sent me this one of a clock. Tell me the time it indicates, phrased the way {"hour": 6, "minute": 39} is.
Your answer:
{"hour": 11, "minute": 49}
